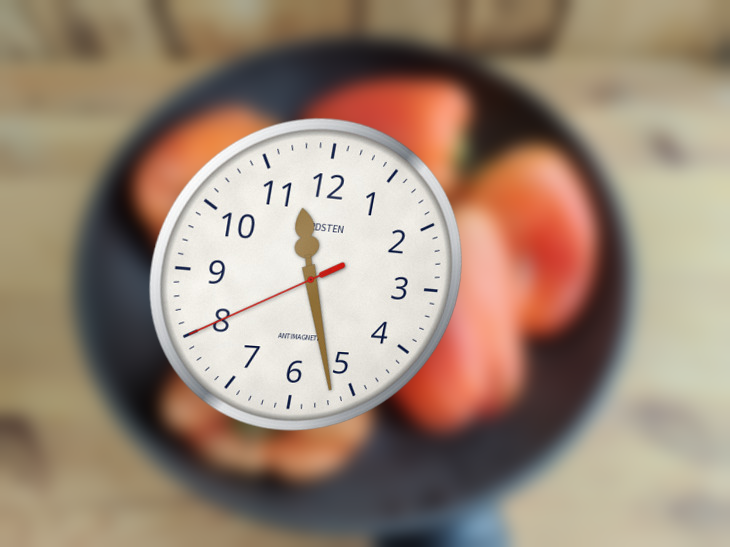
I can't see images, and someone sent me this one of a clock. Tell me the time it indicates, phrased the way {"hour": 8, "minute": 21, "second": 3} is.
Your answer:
{"hour": 11, "minute": 26, "second": 40}
